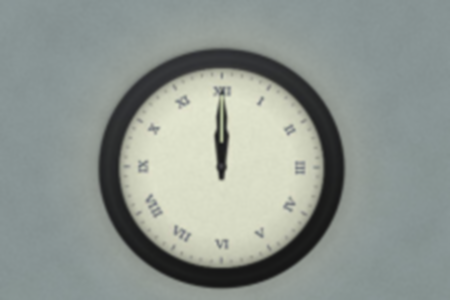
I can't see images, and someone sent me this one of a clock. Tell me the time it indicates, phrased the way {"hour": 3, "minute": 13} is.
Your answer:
{"hour": 12, "minute": 0}
